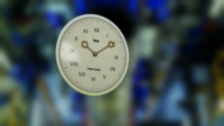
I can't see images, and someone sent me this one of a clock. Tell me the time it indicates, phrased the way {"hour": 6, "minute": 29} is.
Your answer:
{"hour": 10, "minute": 9}
